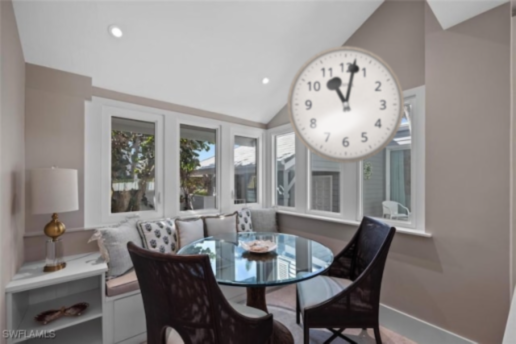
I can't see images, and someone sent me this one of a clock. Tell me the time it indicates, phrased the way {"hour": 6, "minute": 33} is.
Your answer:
{"hour": 11, "minute": 2}
